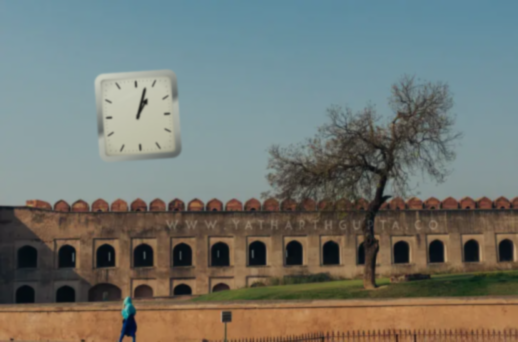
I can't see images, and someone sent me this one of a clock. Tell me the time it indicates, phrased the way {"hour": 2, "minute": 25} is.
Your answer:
{"hour": 1, "minute": 3}
